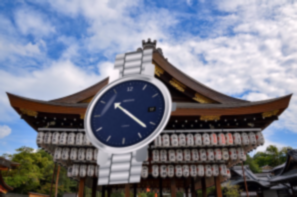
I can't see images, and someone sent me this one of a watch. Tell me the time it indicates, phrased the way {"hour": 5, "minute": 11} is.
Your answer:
{"hour": 10, "minute": 22}
